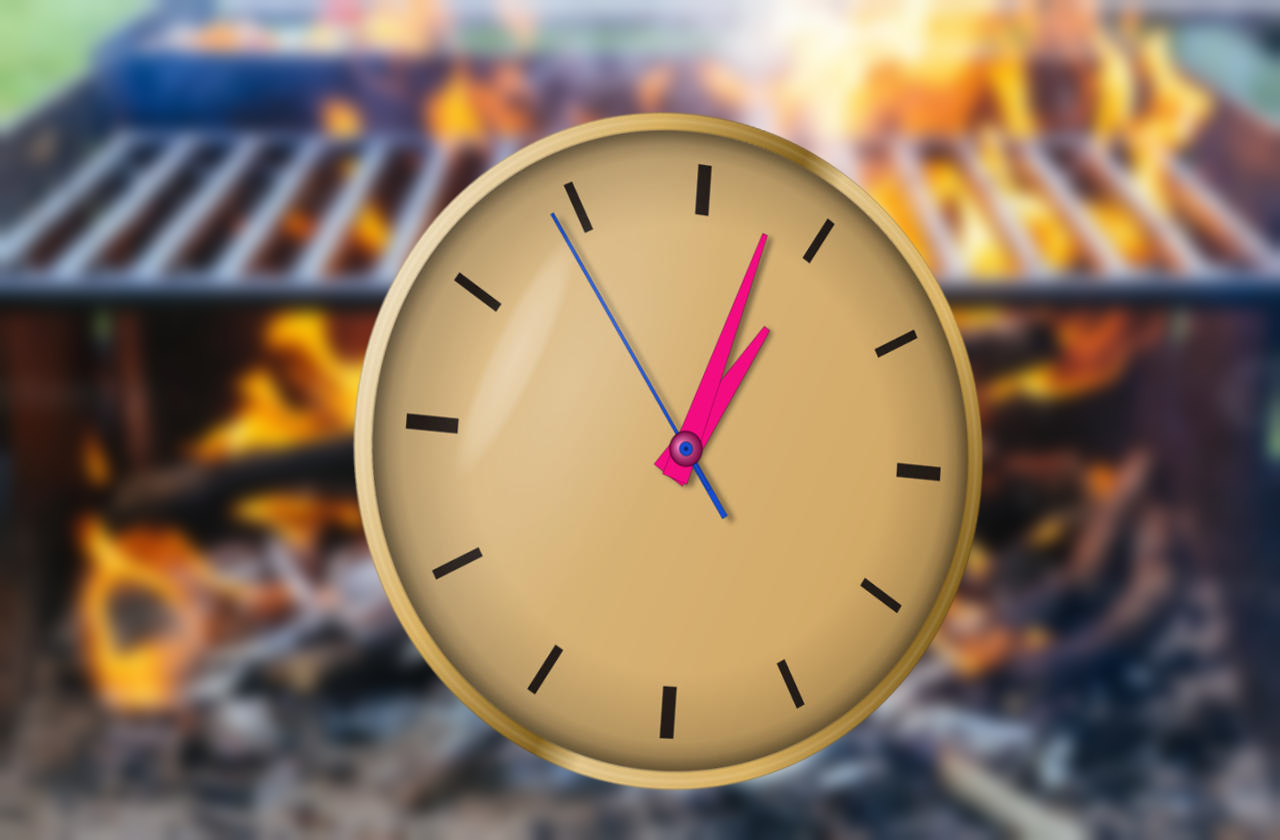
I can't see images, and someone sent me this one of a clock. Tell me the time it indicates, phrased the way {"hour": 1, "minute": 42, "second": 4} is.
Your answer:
{"hour": 1, "minute": 2, "second": 54}
